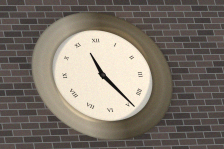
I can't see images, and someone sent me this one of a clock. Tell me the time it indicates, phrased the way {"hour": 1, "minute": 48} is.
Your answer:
{"hour": 11, "minute": 24}
